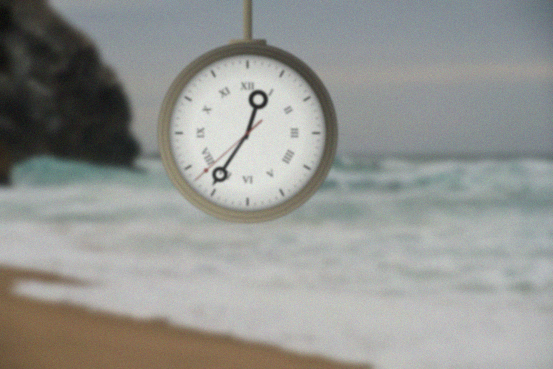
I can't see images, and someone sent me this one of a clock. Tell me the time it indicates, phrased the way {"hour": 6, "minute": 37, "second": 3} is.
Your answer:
{"hour": 12, "minute": 35, "second": 38}
